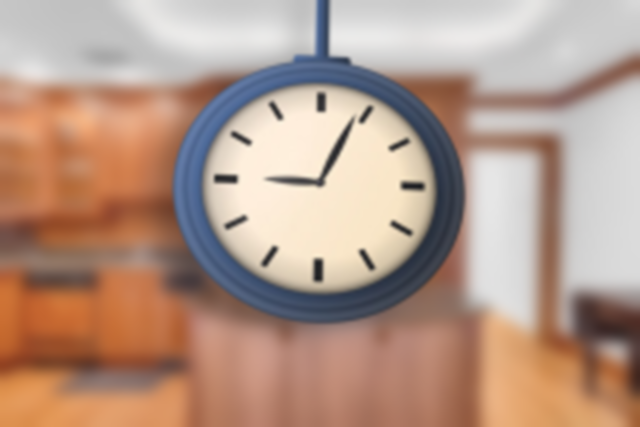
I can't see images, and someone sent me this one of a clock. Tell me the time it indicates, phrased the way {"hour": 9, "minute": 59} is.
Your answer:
{"hour": 9, "minute": 4}
